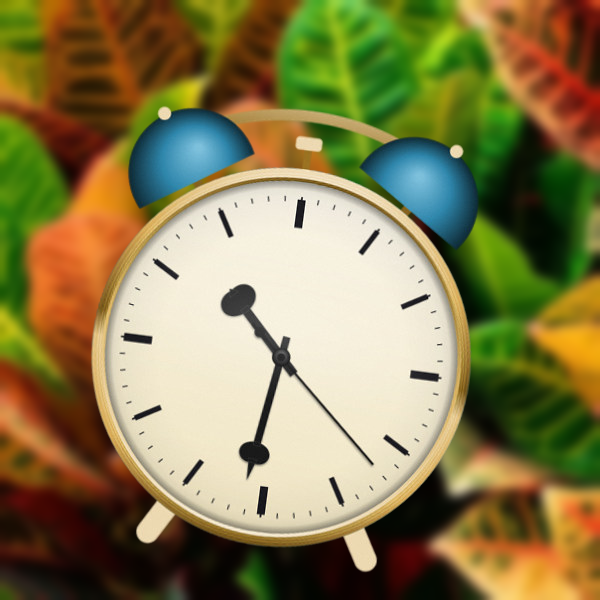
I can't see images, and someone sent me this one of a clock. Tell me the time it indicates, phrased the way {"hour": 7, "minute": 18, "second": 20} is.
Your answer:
{"hour": 10, "minute": 31, "second": 22}
